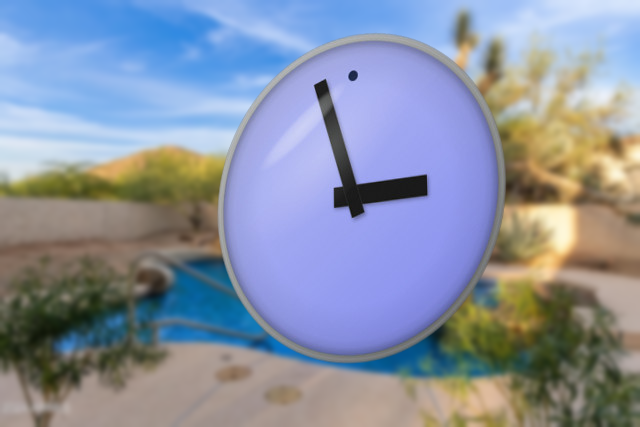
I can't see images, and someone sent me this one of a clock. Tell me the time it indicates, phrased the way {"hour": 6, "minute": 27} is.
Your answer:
{"hour": 2, "minute": 57}
